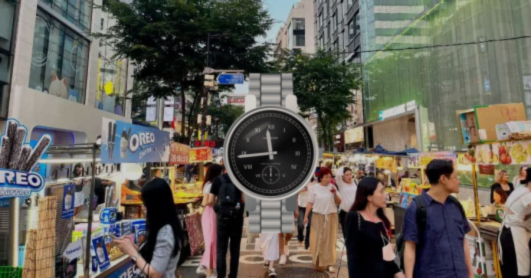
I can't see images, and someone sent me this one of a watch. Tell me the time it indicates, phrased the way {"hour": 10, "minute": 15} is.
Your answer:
{"hour": 11, "minute": 44}
